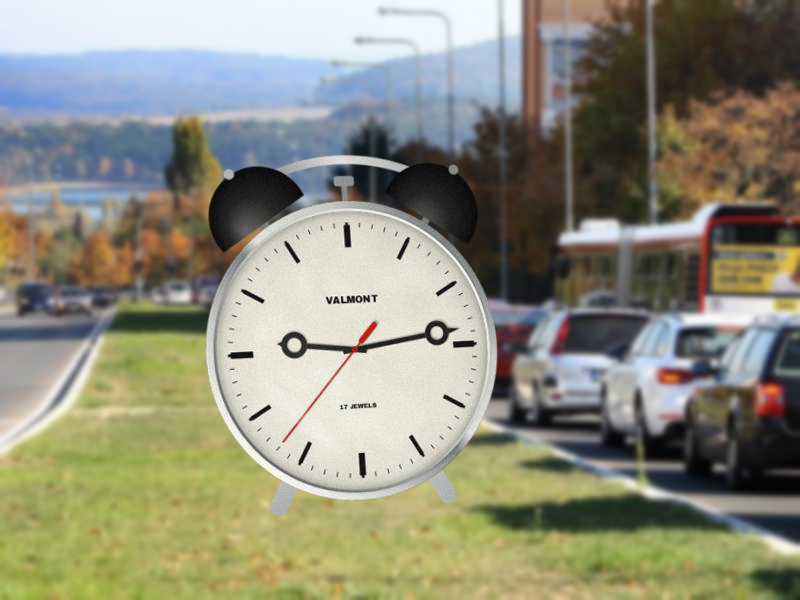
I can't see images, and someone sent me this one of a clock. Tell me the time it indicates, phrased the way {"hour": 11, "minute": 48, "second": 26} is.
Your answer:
{"hour": 9, "minute": 13, "second": 37}
